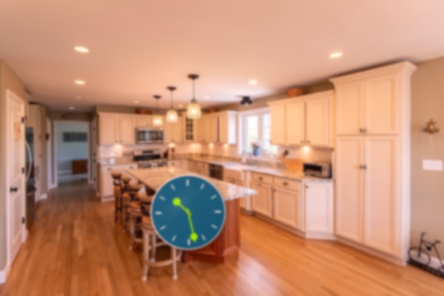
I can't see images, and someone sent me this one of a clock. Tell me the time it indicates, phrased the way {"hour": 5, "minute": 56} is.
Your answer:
{"hour": 10, "minute": 28}
